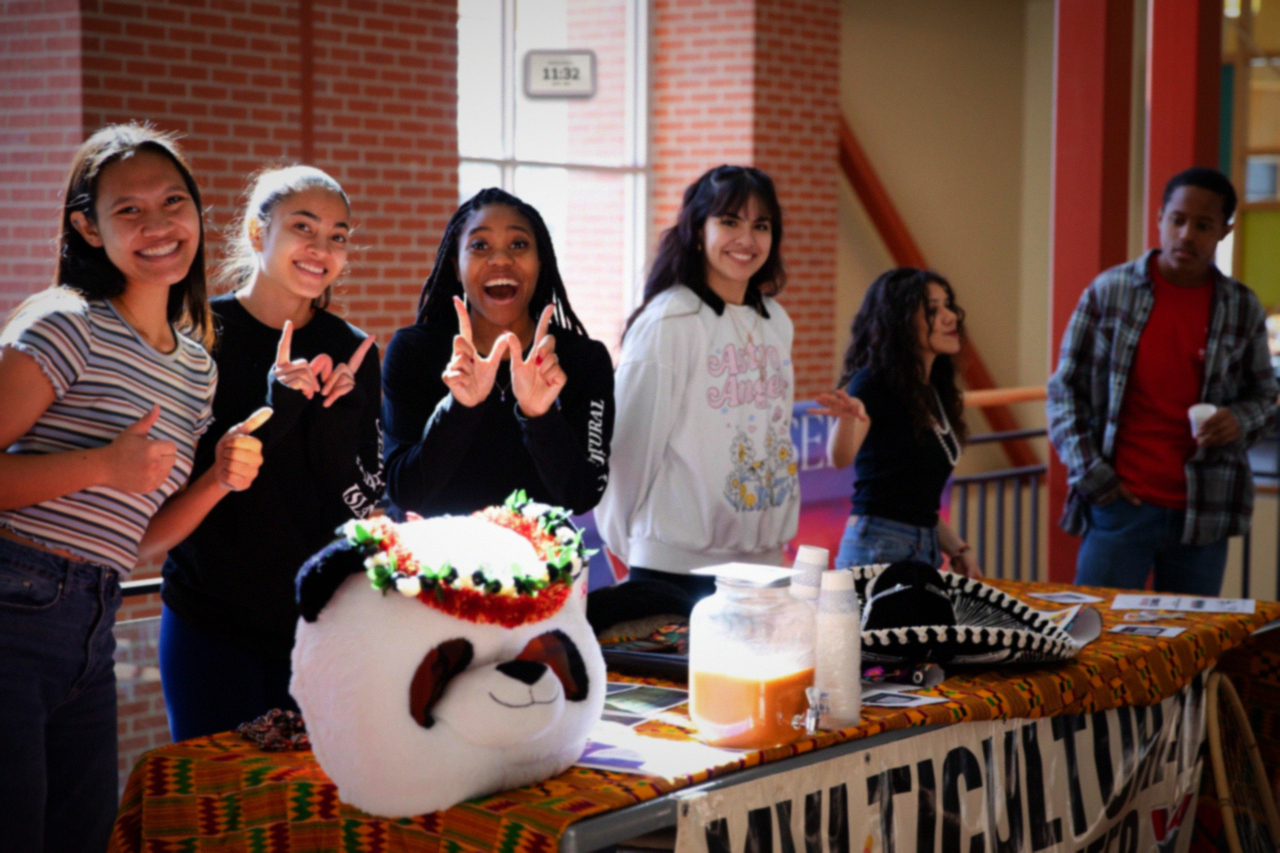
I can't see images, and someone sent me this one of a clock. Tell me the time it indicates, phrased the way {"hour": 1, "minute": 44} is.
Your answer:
{"hour": 11, "minute": 32}
